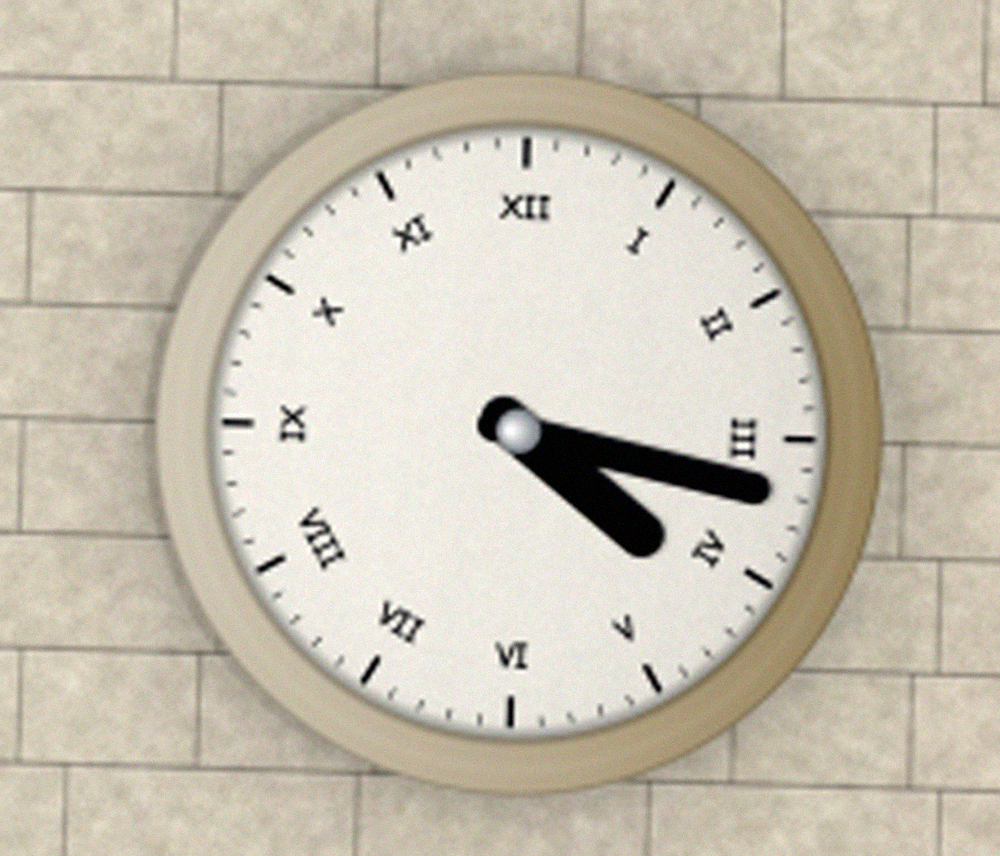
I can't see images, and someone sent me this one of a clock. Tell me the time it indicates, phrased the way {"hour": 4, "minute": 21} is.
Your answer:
{"hour": 4, "minute": 17}
